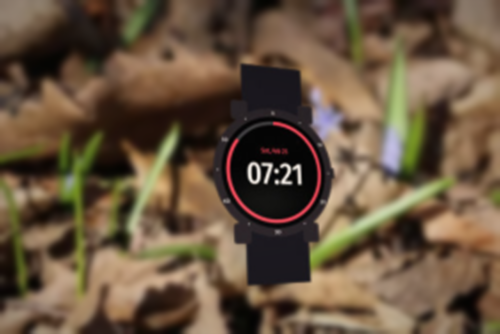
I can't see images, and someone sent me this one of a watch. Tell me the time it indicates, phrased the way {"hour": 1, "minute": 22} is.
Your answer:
{"hour": 7, "minute": 21}
